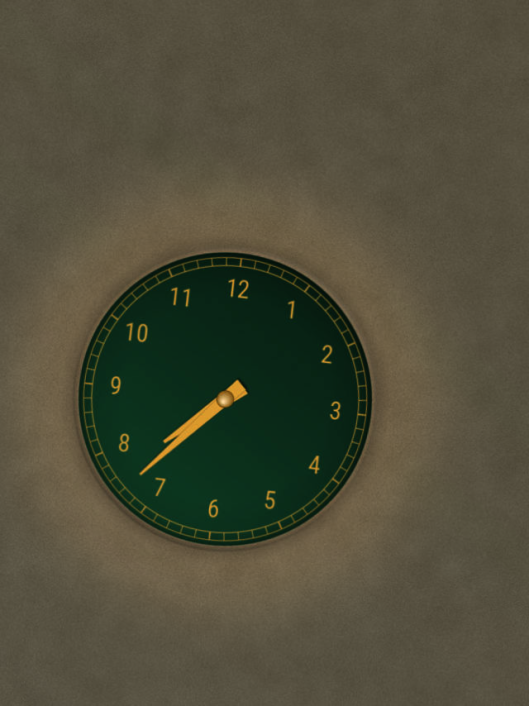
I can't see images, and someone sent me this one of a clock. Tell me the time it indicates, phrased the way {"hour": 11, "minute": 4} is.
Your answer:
{"hour": 7, "minute": 37}
